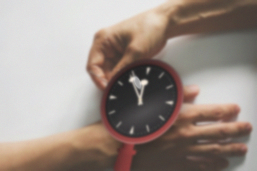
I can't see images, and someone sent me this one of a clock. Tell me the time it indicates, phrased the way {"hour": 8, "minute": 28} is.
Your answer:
{"hour": 11, "minute": 54}
